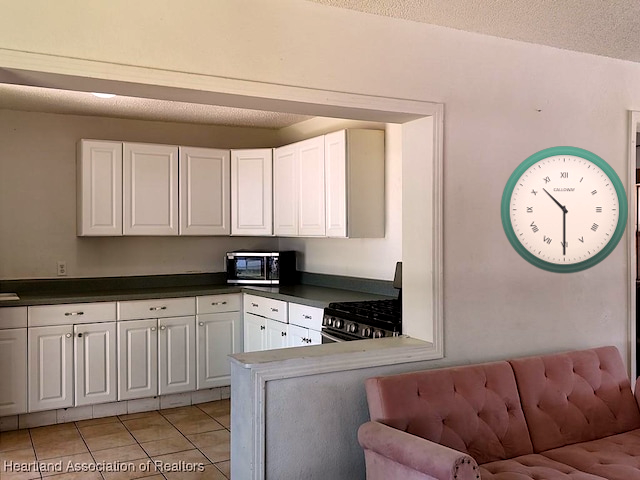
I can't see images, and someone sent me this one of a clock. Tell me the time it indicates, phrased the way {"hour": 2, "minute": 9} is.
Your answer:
{"hour": 10, "minute": 30}
